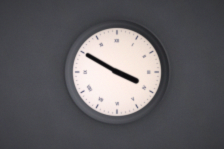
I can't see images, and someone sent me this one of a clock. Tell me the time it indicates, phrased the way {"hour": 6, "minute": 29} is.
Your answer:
{"hour": 3, "minute": 50}
